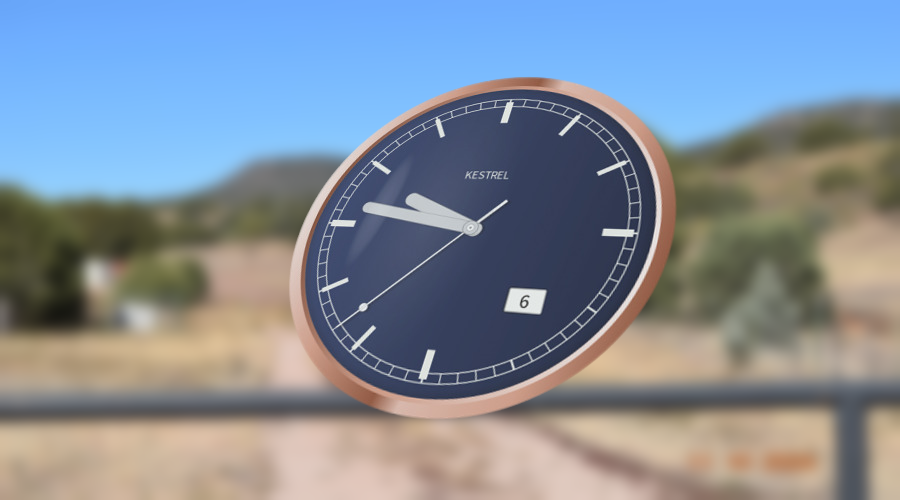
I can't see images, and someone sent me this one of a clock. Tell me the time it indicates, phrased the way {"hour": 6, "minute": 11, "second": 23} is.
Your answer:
{"hour": 9, "minute": 46, "second": 37}
